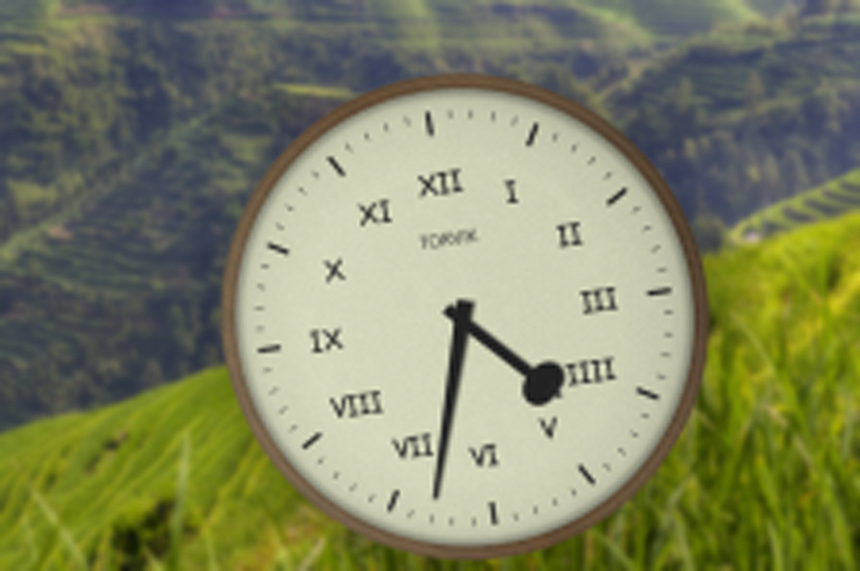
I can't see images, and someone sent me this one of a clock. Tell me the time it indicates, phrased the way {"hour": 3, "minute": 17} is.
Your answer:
{"hour": 4, "minute": 33}
